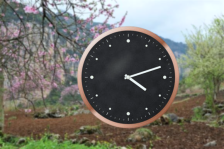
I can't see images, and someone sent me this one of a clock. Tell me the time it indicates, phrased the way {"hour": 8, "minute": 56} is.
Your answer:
{"hour": 4, "minute": 12}
